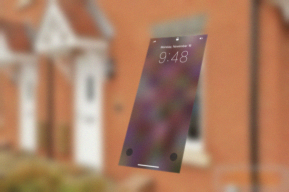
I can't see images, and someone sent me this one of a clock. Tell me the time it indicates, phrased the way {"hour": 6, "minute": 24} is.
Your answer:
{"hour": 9, "minute": 48}
